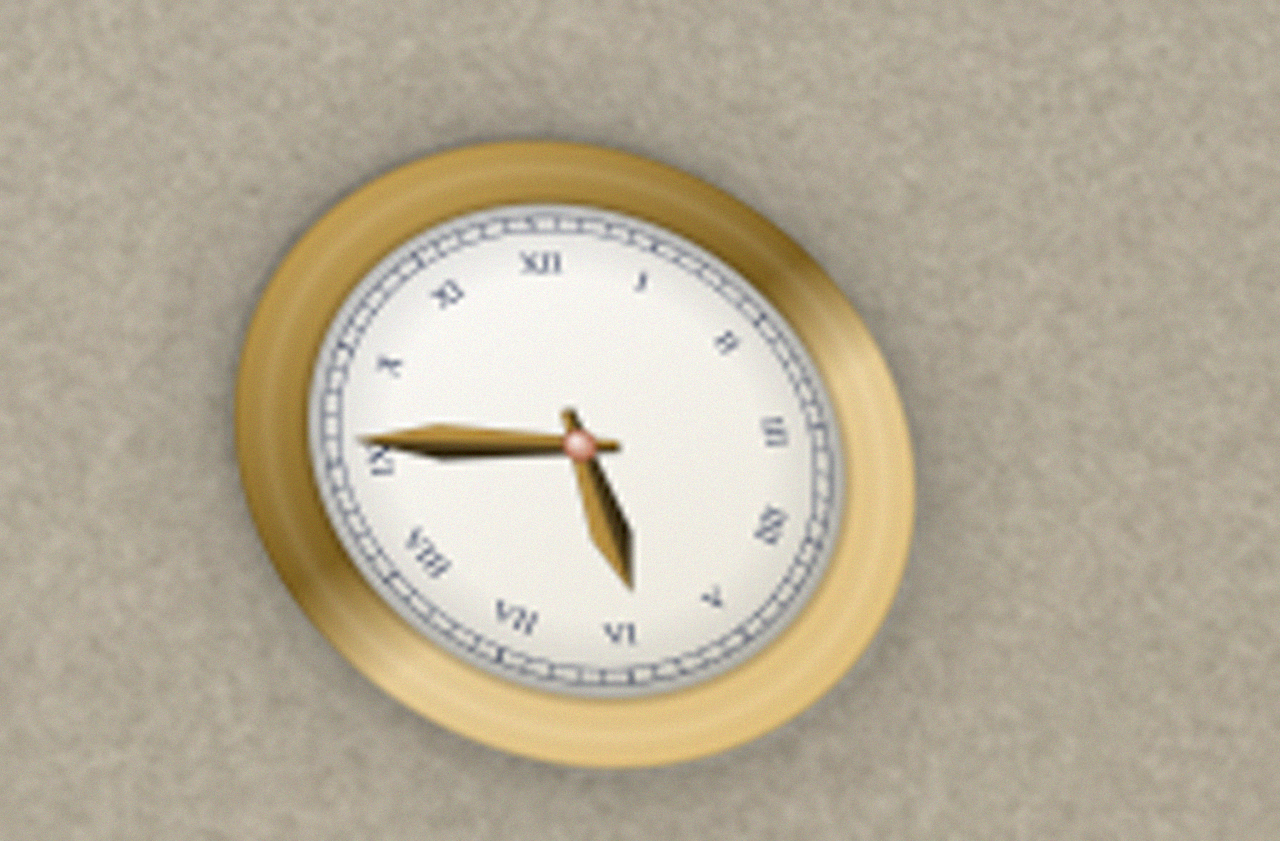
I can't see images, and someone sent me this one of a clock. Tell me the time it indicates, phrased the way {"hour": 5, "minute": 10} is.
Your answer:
{"hour": 5, "minute": 46}
